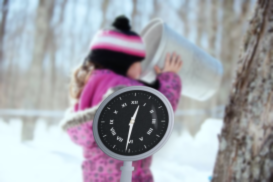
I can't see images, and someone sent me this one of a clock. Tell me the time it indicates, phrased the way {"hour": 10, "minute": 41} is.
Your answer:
{"hour": 12, "minute": 31}
